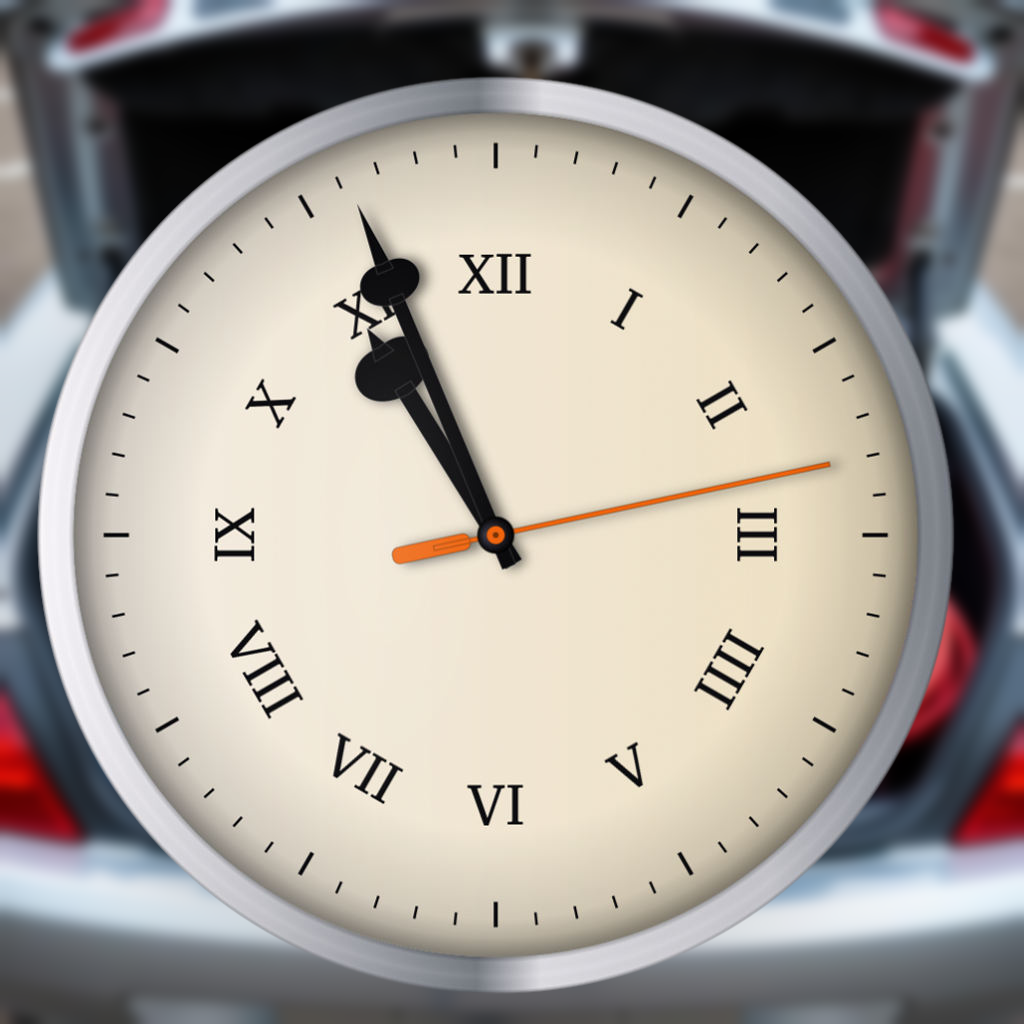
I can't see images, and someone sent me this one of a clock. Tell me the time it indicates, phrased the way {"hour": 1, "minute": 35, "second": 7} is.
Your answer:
{"hour": 10, "minute": 56, "second": 13}
